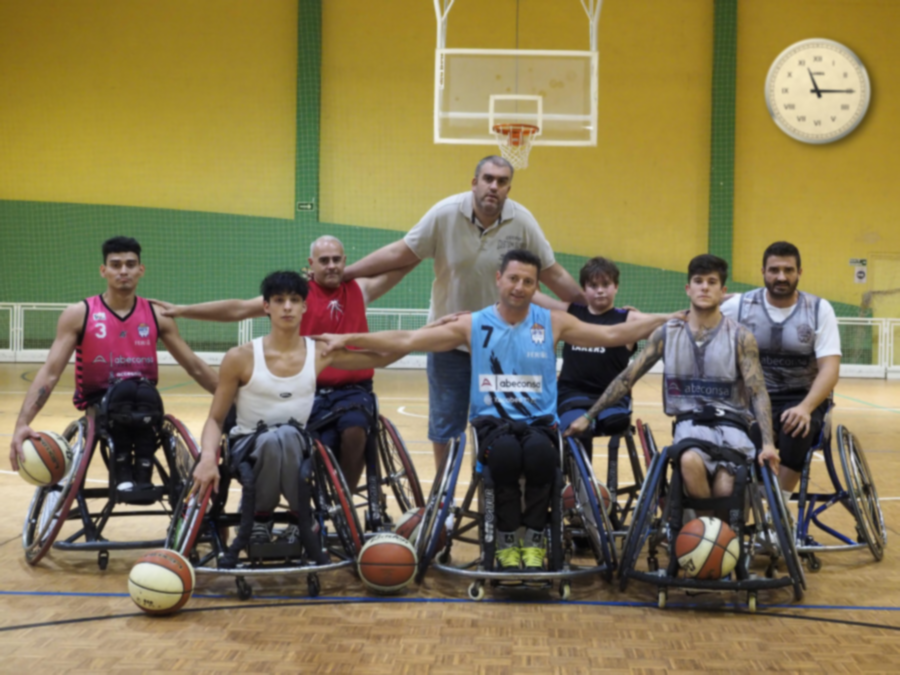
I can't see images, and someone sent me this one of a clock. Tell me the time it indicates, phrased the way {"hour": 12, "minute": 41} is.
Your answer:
{"hour": 11, "minute": 15}
